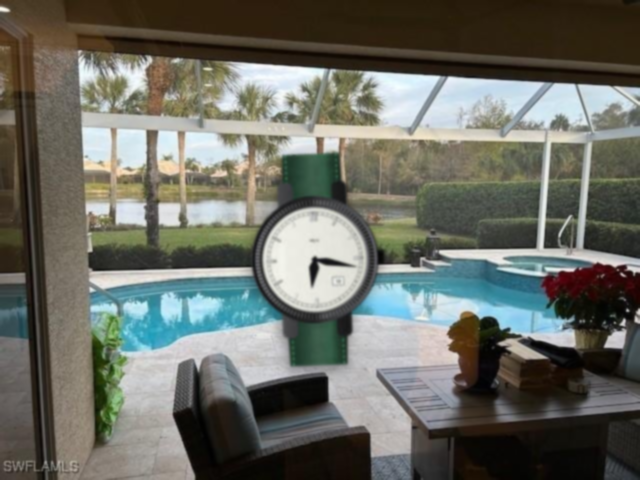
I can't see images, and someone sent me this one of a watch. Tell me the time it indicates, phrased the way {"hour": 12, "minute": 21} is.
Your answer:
{"hour": 6, "minute": 17}
